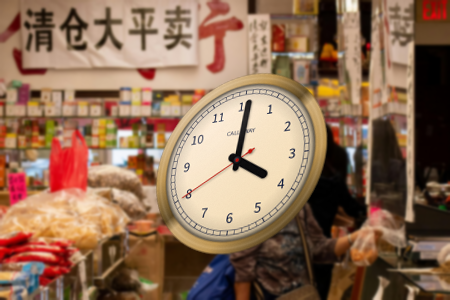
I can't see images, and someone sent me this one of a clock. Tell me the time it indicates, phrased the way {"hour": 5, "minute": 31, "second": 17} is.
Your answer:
{"hour": 4, "minute": 0, "second": 40}
